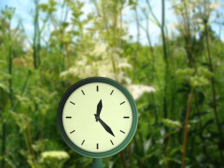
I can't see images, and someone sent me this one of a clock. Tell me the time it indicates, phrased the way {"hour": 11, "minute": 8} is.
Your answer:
{"hour": 12, "minute": 23}
